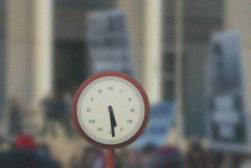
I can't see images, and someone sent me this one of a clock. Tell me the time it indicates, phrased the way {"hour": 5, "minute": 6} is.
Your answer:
{"hour": 5, "minute": 29}
